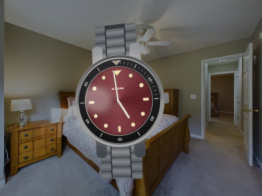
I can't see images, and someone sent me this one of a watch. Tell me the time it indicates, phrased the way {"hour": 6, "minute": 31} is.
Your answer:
{"hour": 4, "minute": 59}
